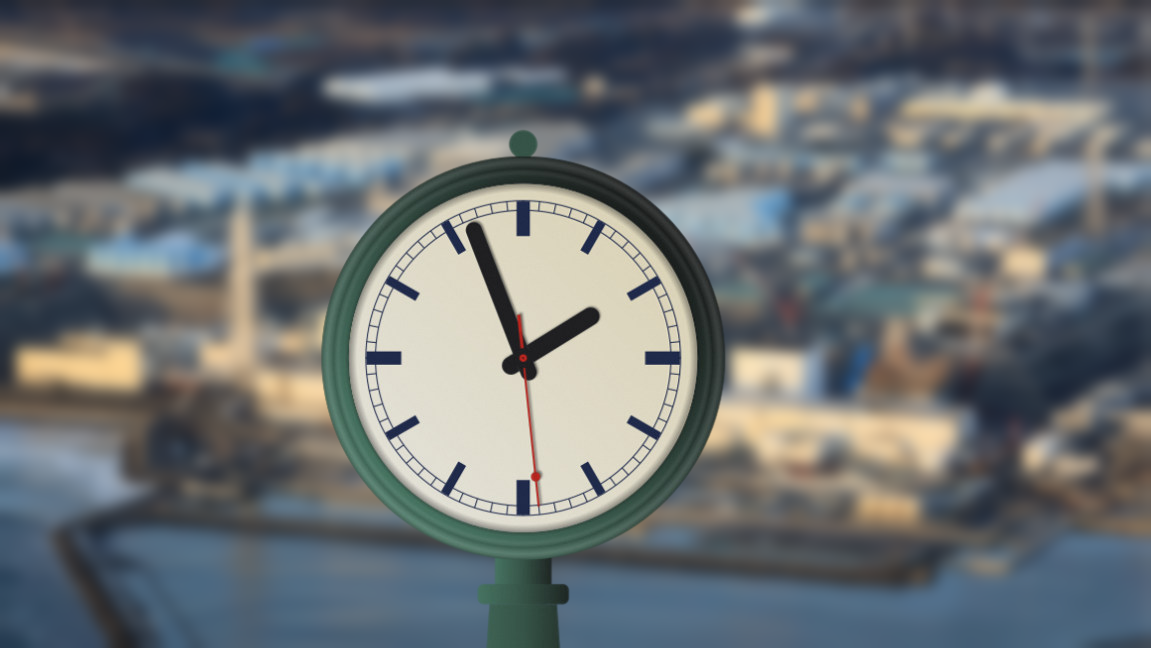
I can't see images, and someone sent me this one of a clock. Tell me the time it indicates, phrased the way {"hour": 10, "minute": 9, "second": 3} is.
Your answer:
{"hour": 1, "minute": 56, "second": 29}
